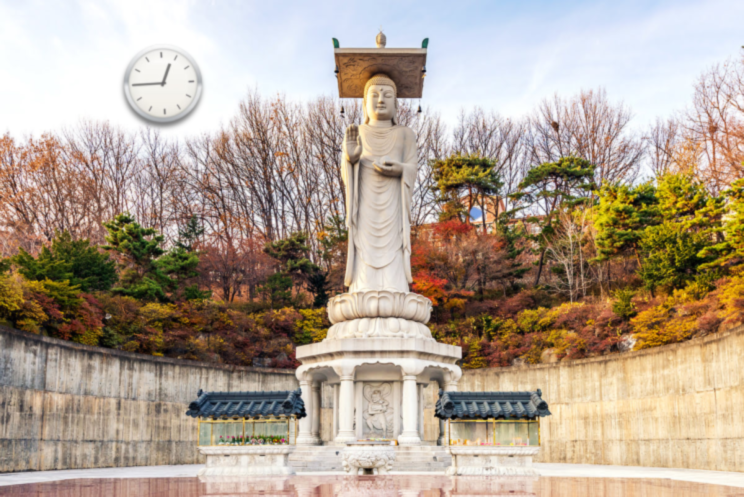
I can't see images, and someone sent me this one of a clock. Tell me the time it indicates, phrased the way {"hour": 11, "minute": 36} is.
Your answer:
{"hour": 12, "minute": 45}
